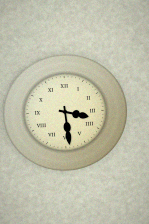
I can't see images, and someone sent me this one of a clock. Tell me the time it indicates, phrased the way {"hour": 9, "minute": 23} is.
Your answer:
{"hour": 3, "minute": 29}
